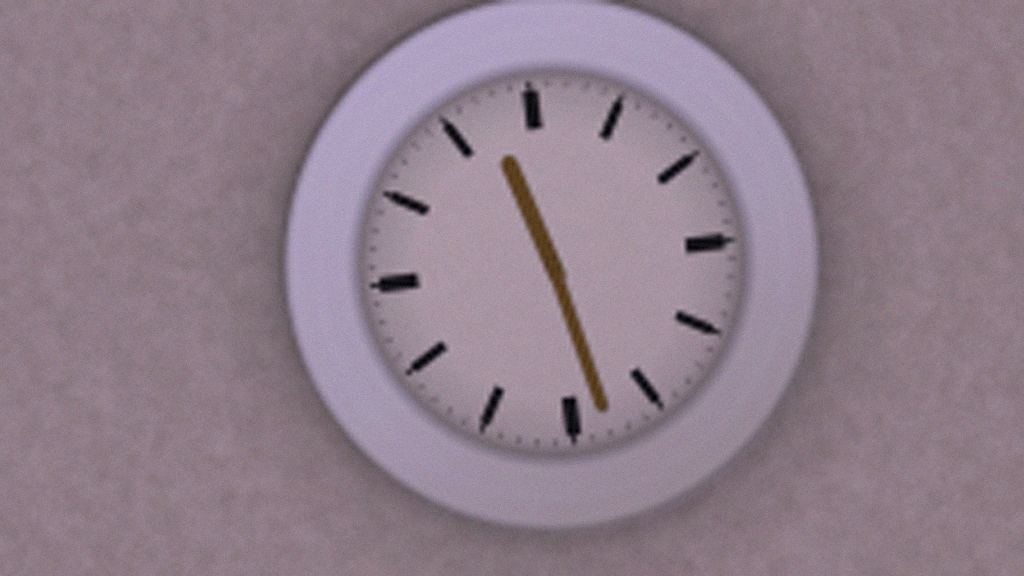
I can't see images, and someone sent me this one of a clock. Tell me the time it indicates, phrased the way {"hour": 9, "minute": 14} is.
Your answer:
{"hour": 11, "minute": 28}
